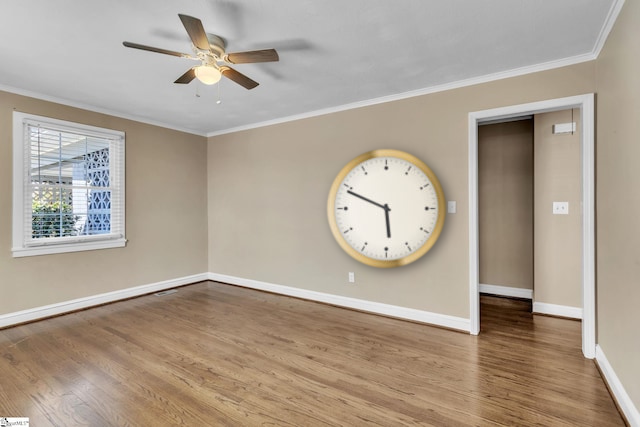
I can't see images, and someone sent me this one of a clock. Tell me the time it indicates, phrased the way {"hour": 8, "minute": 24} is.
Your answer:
{"hour": 5, "minute": 49}
